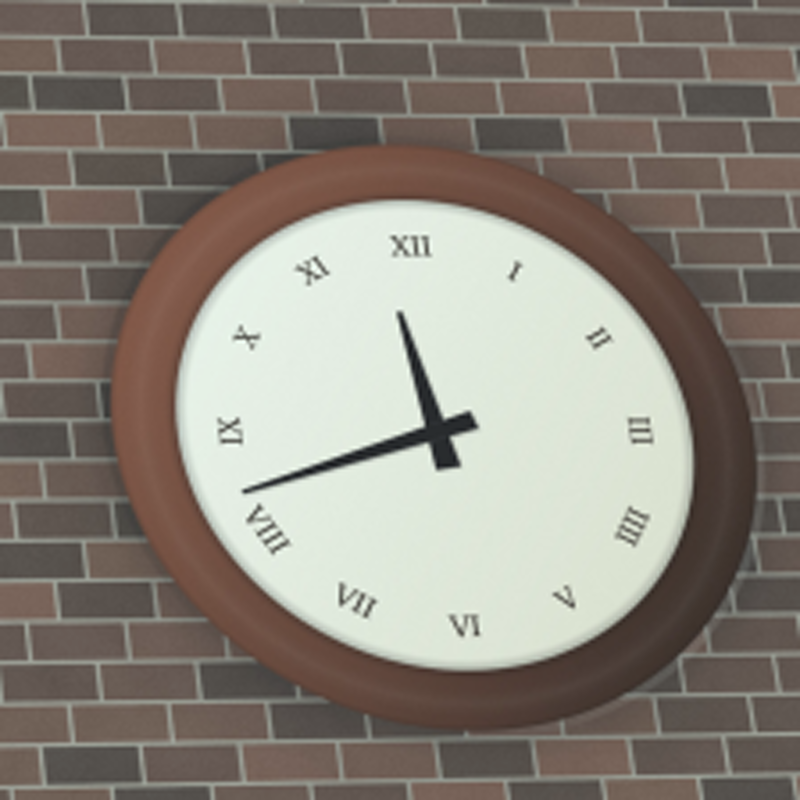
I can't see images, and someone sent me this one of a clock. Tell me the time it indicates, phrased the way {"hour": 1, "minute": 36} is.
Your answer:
{"hour": 11, "minute": 42}
